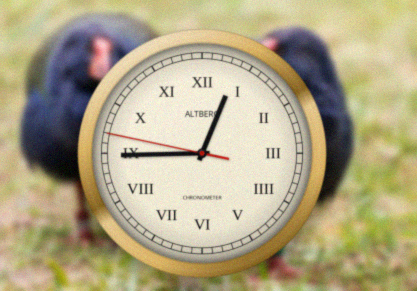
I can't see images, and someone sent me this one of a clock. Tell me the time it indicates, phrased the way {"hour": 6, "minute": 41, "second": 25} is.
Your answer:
{"hour": 12, "minute": 44, "second": 47}
